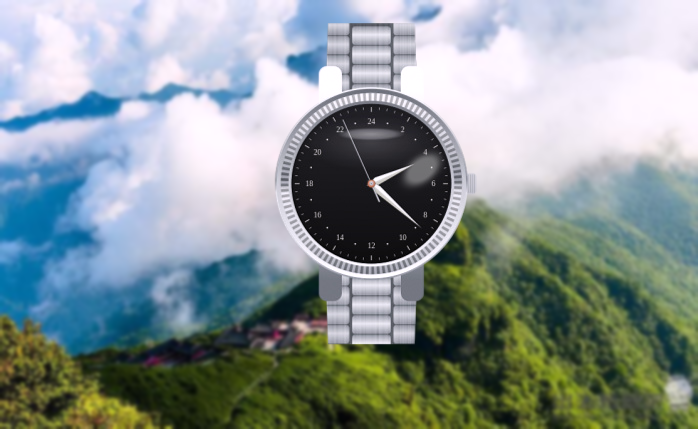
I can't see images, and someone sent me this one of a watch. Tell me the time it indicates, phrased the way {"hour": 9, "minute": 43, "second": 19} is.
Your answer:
{"hour": 4, "minute": 21, "second": 56}
